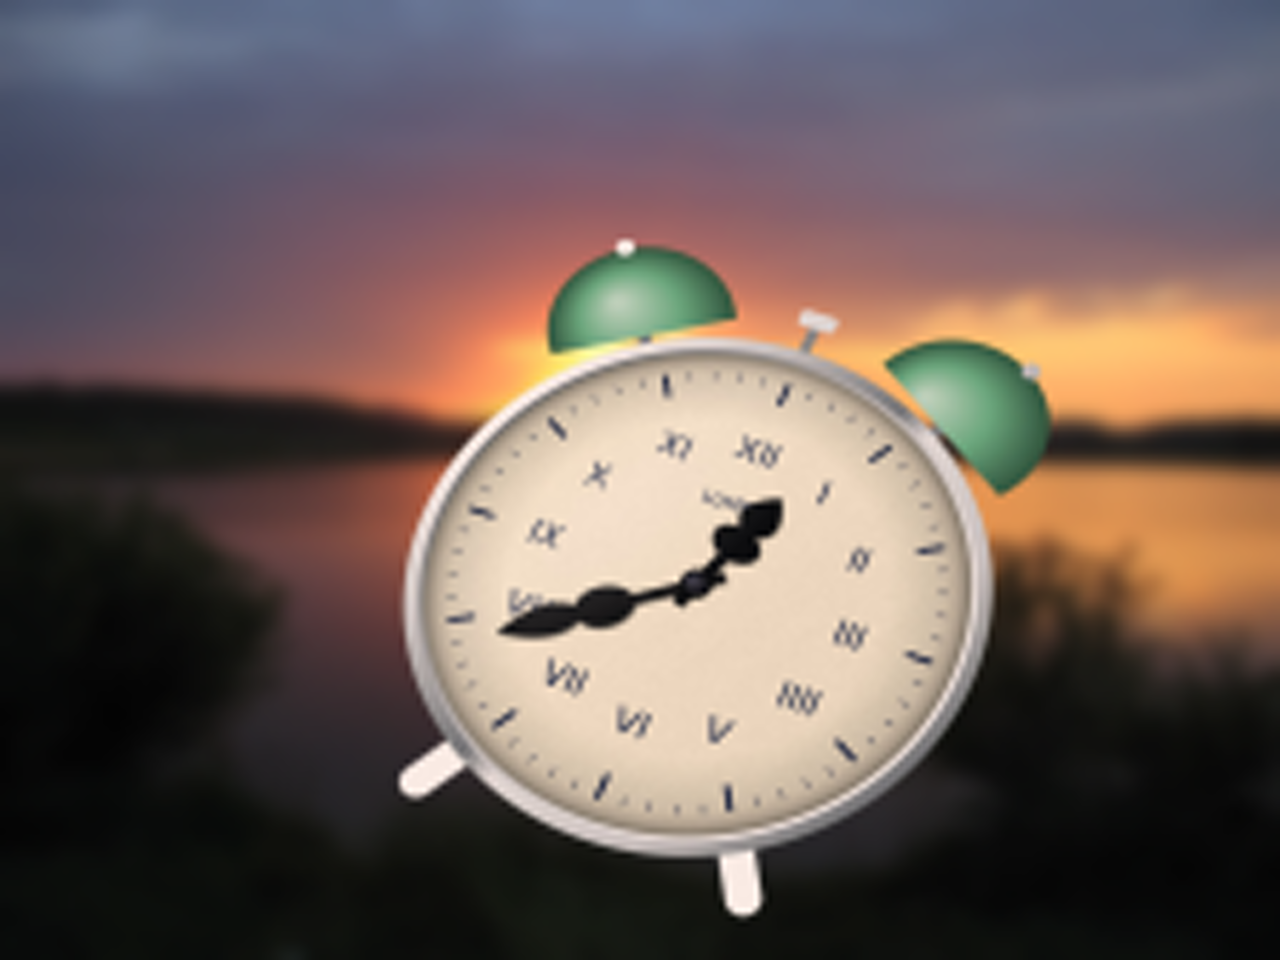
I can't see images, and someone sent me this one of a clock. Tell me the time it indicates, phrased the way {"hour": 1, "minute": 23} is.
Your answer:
{"hour": 12, "minute": 39}
